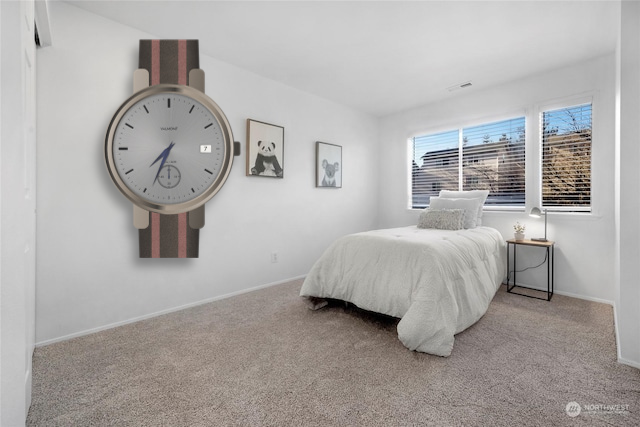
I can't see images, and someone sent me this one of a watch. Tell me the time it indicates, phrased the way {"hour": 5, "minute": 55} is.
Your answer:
{"hour": 7, "minute": 34}
